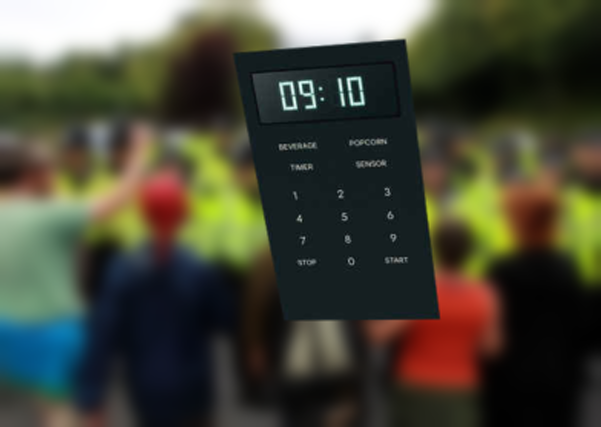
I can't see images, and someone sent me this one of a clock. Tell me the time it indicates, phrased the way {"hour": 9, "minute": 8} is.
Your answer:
{"hour": 9, "minute": 10}
